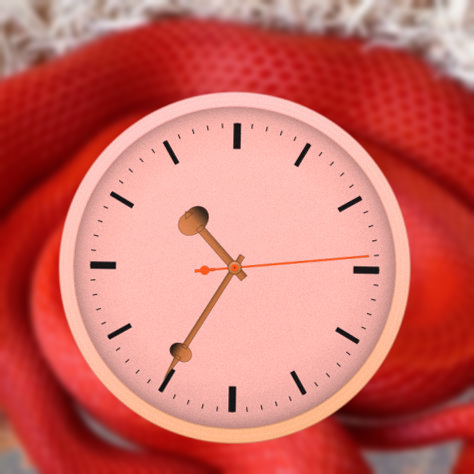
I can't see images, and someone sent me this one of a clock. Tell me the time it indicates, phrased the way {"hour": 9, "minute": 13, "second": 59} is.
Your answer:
{"hour": 10, "minute": 35, "second": 14}
